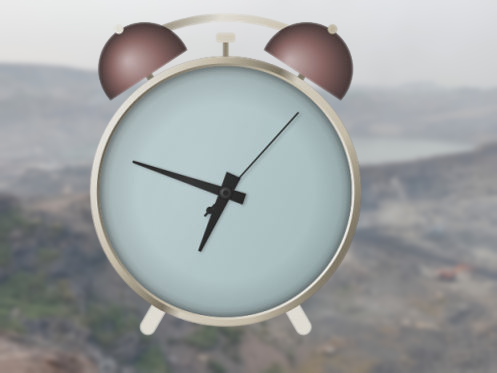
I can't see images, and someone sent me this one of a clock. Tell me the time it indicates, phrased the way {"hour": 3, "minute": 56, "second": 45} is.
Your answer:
{"hour": 6, "minute": 48, "second": 7}
